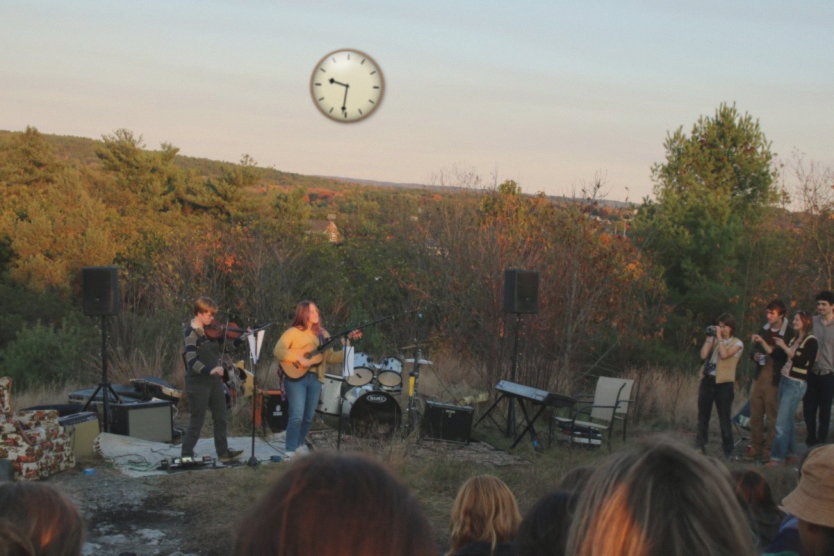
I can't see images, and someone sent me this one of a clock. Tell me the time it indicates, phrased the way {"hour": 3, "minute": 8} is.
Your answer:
{"hour": 9, "minute": 31}
